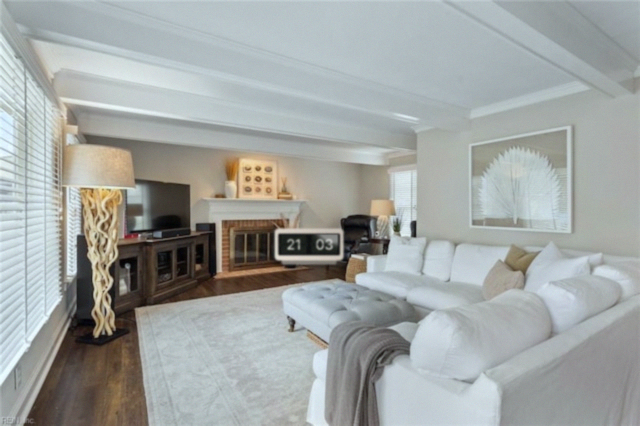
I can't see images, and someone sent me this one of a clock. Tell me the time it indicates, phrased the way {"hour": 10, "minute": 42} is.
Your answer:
{"hour": 21, "minute": 3}
